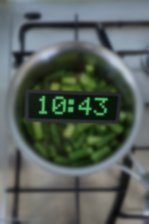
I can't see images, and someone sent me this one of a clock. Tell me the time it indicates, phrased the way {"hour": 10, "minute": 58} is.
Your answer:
{"hour": 10, "minute": 43}
